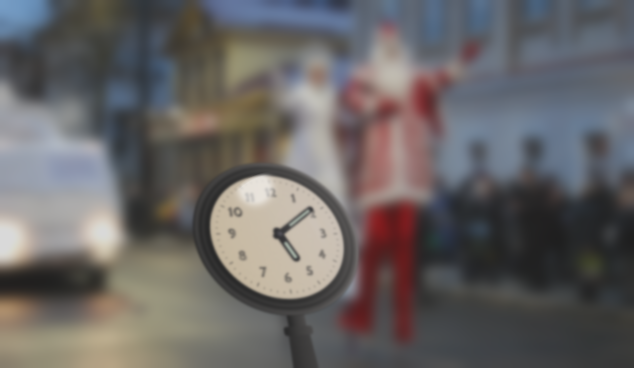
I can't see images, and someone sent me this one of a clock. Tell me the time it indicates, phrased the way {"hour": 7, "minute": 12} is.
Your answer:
{"hour": 5, "minute": 9}
